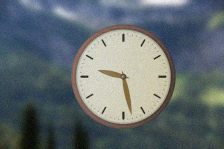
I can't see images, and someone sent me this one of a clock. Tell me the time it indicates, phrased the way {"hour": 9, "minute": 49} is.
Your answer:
{"hour": 9, "minute": 28}
